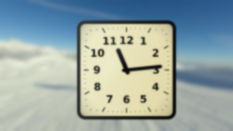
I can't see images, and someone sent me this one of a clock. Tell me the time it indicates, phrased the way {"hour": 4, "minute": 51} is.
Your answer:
{"hour": 11, "minute": 14}
